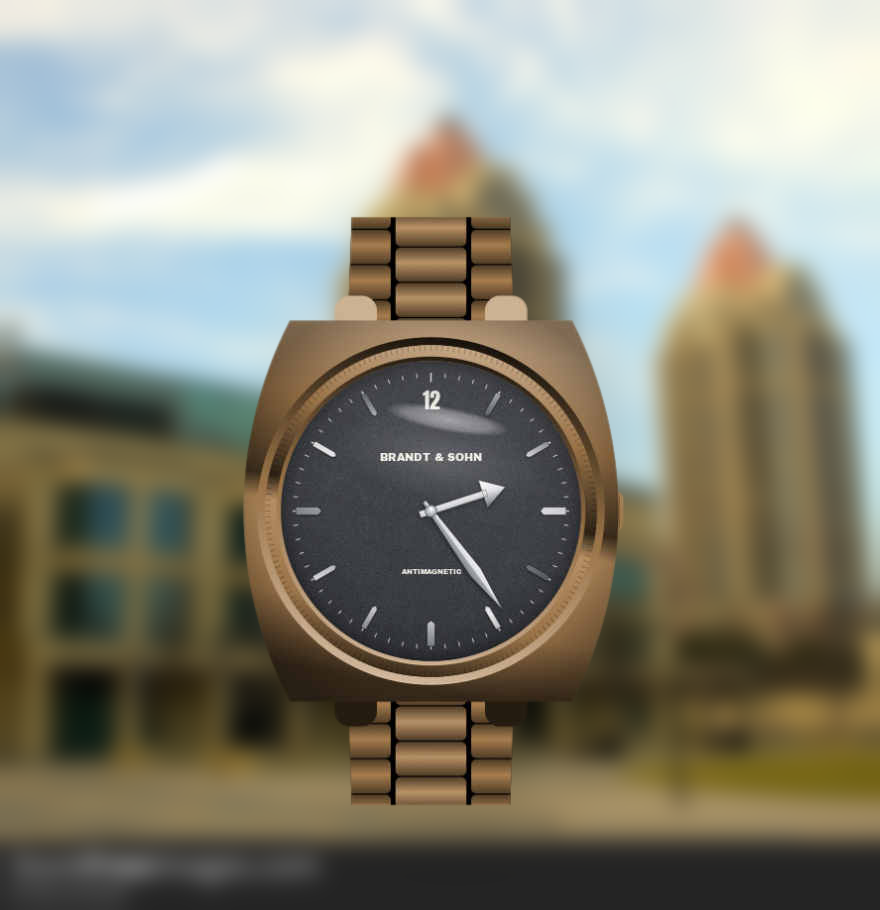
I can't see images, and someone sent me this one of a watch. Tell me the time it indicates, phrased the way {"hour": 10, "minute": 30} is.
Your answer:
{"hour": 2, "minute": 24}
